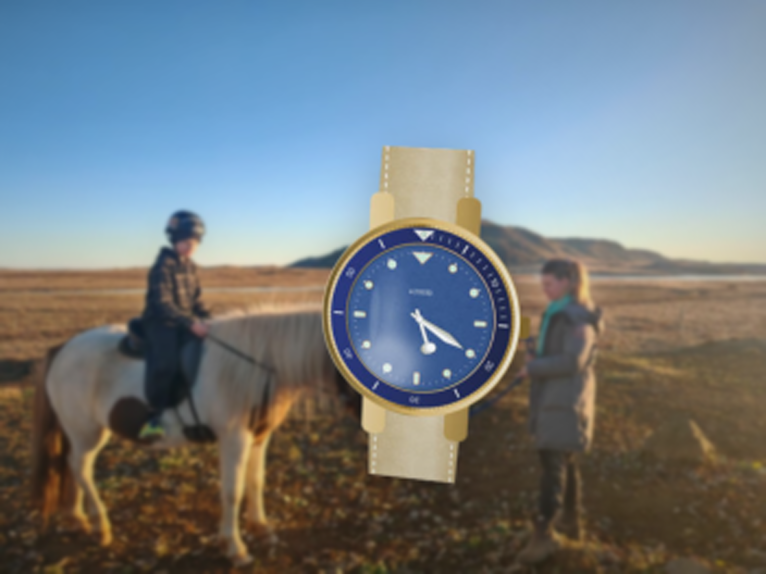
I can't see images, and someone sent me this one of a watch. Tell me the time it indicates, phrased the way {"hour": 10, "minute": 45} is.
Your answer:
{"hour": 5, "minute": 20}
